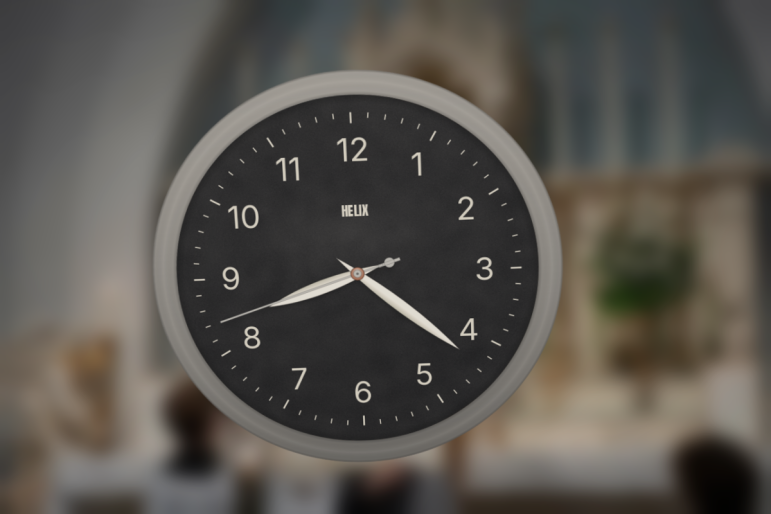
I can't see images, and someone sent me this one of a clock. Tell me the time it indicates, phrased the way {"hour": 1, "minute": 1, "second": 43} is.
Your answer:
{"hour": 8, "minute": 21, "second": 42}
